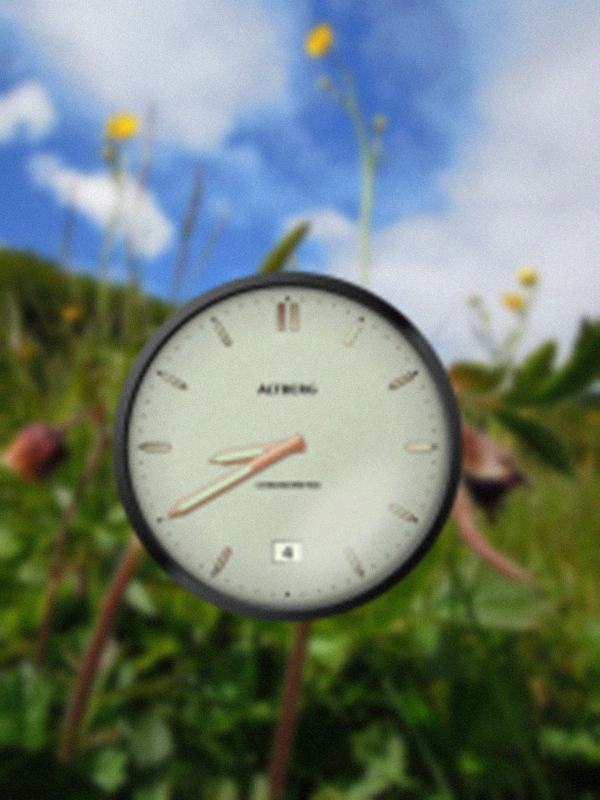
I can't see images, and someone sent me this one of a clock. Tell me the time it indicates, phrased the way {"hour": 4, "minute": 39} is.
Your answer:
{"hour": 8, "minute": 40}
